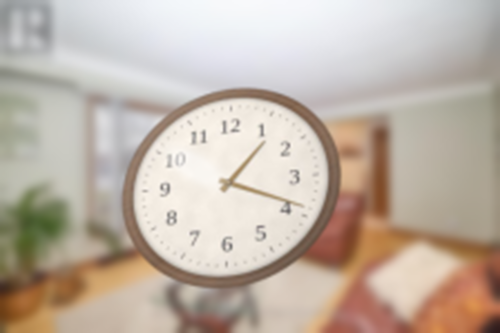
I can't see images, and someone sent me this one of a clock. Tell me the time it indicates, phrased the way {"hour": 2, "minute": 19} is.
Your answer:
{"hour": 1, "minute": 19}
